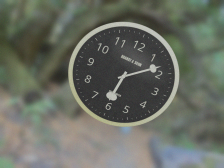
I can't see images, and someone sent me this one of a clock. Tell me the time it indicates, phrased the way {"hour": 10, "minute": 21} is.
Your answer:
{"hour": 6, "minute": 8}
